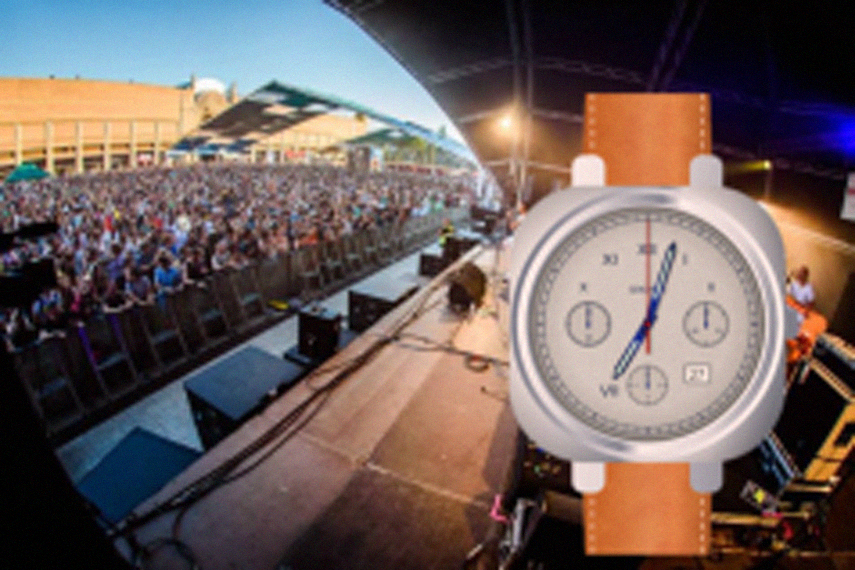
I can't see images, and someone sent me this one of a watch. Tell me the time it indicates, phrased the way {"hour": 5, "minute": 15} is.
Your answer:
{"hour": 7, "minute": 3}
